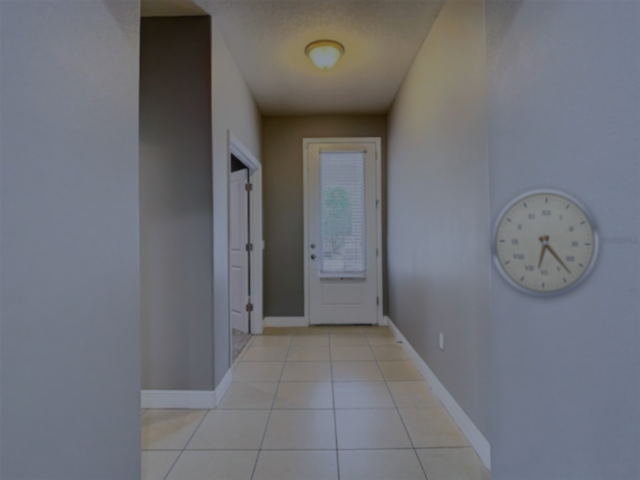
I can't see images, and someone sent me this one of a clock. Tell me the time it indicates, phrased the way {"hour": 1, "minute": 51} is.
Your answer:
{"hour": 6, "minute": 23}
